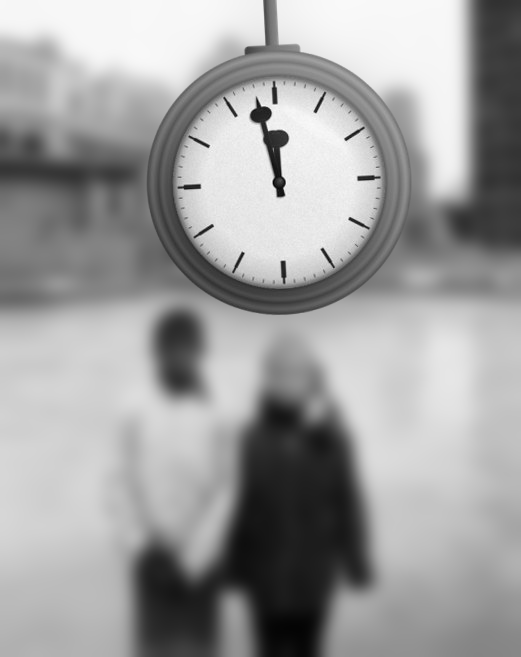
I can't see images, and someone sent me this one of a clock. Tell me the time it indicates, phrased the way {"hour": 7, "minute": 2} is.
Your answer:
{"hour": 11, "minute": 58}
